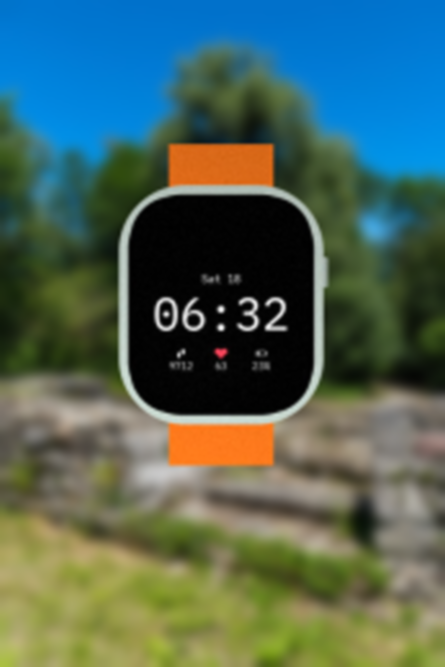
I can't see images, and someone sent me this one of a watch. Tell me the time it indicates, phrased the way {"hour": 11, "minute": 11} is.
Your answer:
{"hour": 6, "minute": 32}
